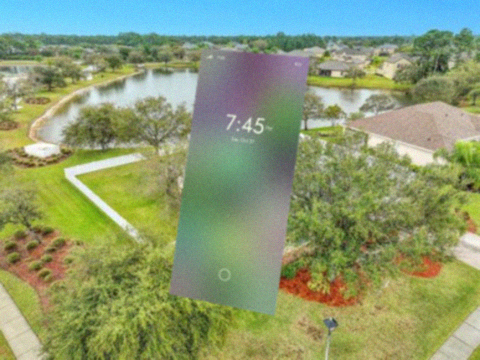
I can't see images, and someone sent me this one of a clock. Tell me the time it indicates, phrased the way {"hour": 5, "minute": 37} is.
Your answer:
{"hour": 7, "minute": 45}
